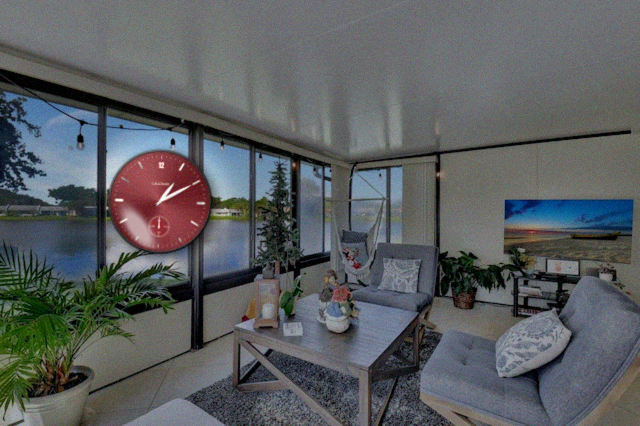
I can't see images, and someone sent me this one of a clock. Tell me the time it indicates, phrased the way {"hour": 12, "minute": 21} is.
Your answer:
{"hour": 1, "minute": 10}
